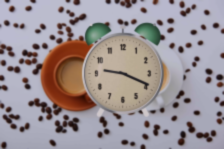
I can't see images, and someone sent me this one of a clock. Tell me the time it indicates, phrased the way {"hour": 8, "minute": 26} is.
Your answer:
{"hour": 9, "minute": 19}
